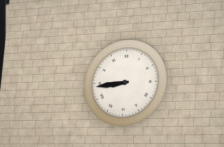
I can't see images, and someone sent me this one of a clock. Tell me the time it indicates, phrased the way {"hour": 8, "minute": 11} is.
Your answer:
{"hour": 8, "minute": 44}
